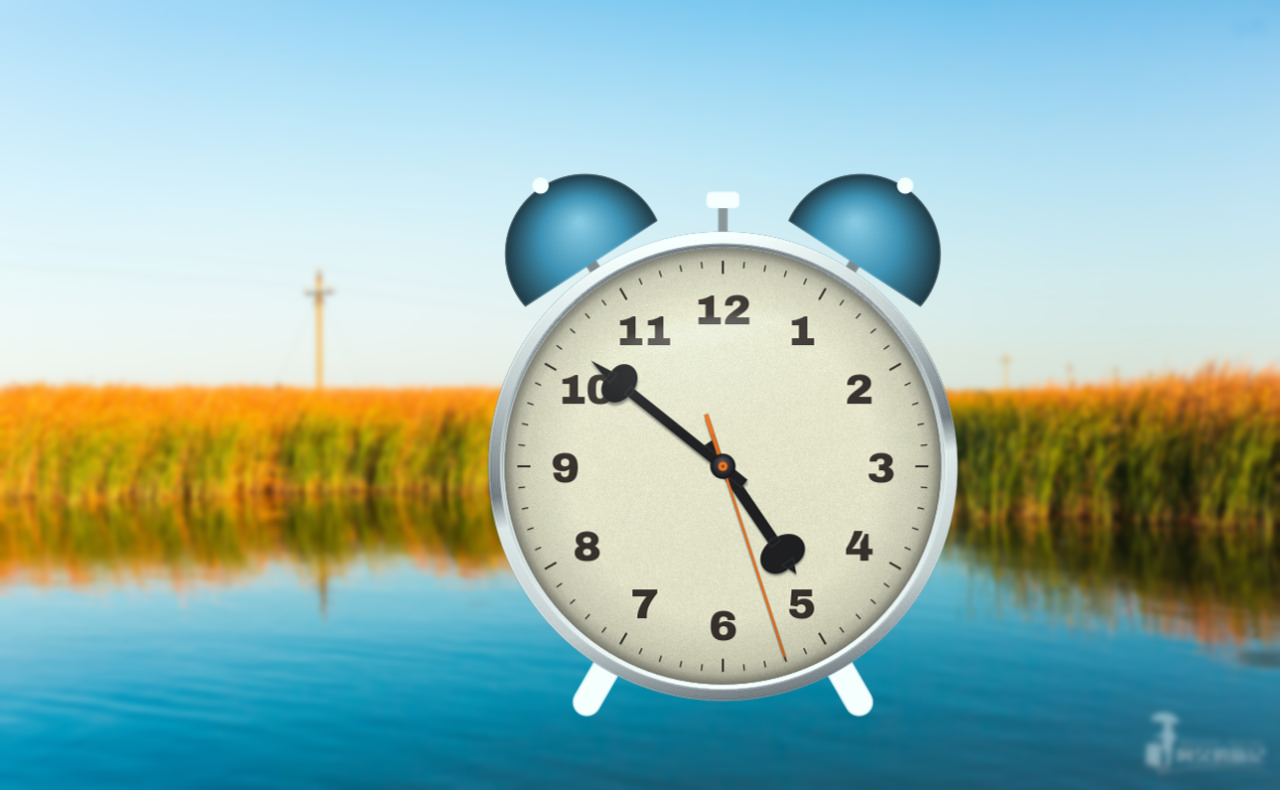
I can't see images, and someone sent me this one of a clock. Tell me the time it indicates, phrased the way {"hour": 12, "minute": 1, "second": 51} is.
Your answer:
{"hour": 4, "minute": 51, "second": 27}
